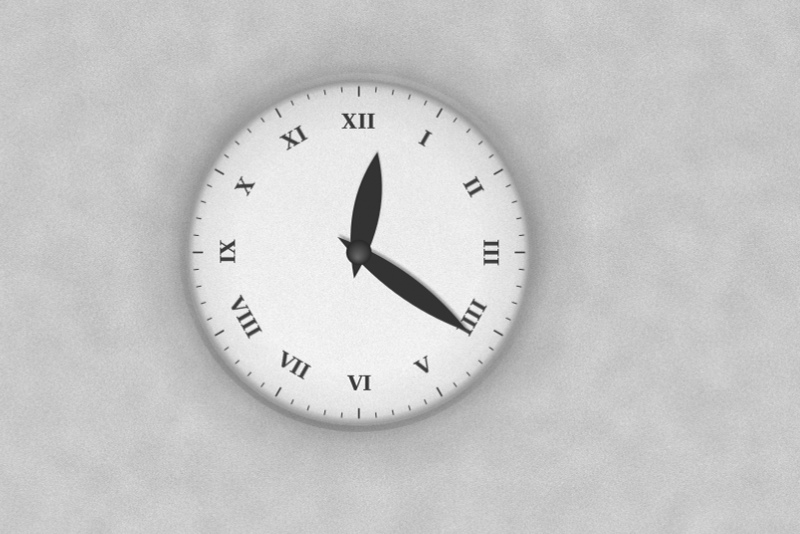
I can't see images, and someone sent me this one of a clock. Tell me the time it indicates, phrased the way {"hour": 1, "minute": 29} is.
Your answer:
{"hour": 12, "minute": 21}
